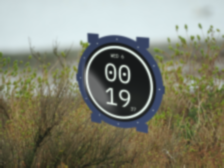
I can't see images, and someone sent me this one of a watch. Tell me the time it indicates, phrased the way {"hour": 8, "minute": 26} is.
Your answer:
{"hour": 0, "minute": 19}
